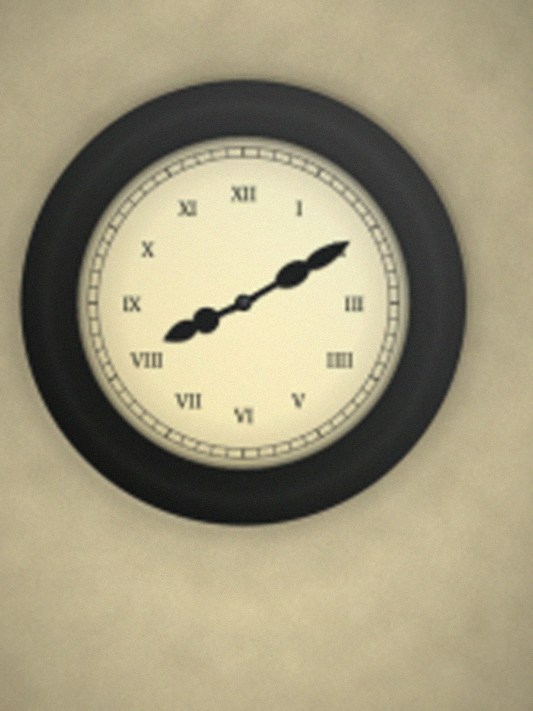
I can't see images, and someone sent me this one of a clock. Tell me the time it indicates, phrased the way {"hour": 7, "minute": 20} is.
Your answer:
{"hour": 8, "minute": 10}
